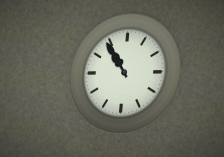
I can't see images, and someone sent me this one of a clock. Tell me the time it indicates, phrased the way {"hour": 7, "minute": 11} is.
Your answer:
{"hour": 10, "minute": 54}
